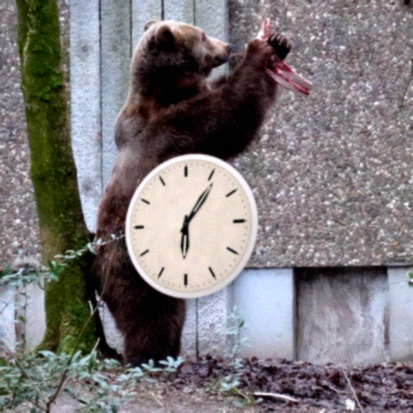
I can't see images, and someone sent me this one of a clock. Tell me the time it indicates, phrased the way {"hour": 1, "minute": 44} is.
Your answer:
{"hour": 6, "minute": 6}
